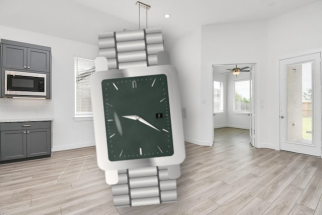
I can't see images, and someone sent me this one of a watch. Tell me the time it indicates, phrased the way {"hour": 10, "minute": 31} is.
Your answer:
{"hour": 9, "minute": 21}
